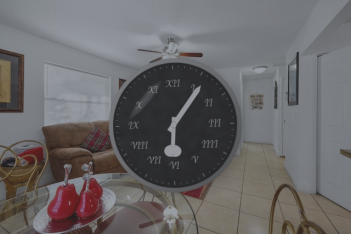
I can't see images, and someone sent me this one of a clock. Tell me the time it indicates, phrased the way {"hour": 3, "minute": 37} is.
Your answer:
{"hour": 6, "minute": 6}
